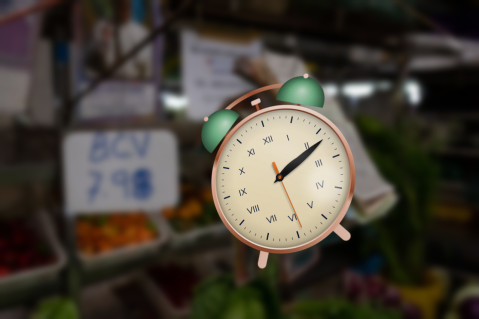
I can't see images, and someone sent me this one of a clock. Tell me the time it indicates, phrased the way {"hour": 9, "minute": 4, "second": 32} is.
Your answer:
{"hour": 2, "minute": 11, "second": 29}
